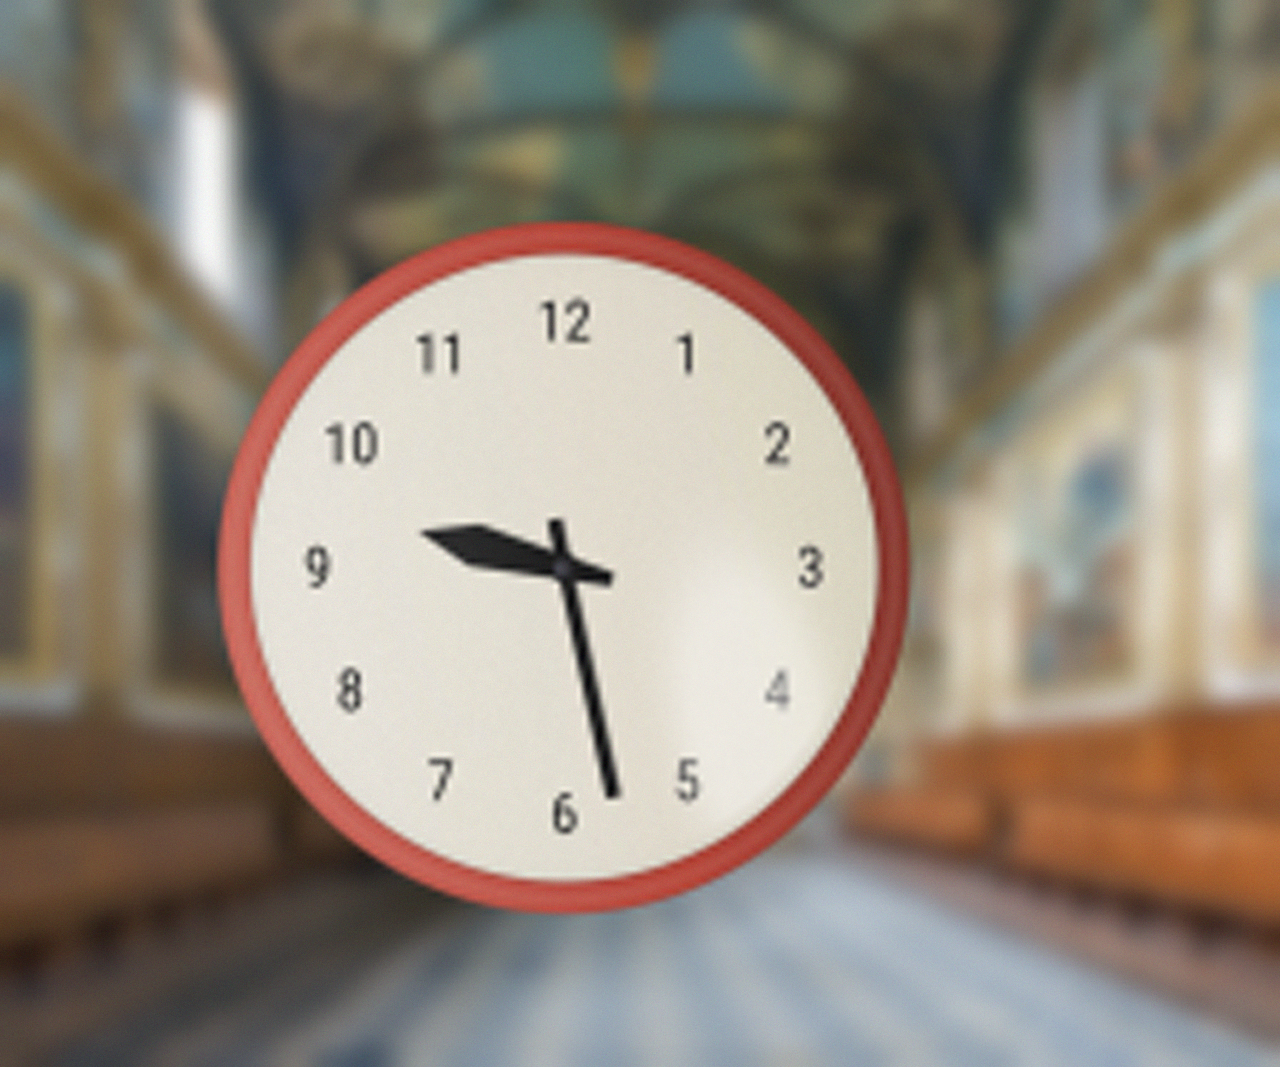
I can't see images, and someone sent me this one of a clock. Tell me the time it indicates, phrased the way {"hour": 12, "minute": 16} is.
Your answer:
{"hour": 9, "minute": 28}
